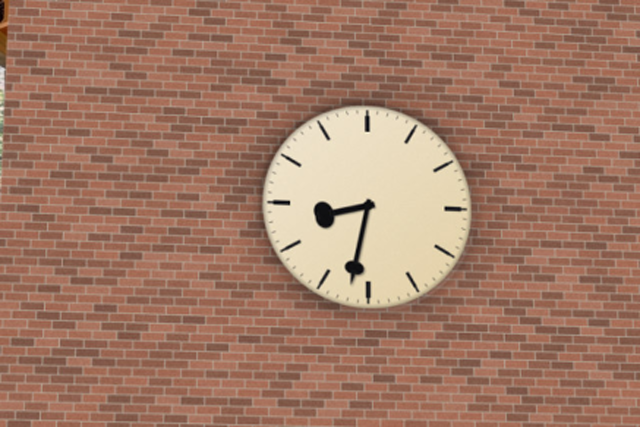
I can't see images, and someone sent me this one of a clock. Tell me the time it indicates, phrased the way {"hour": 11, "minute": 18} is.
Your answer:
{"hour": 8, "minute": 32}
